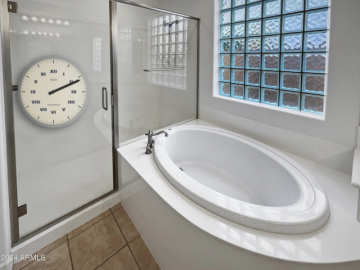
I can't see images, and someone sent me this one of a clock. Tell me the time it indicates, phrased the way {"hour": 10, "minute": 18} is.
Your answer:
{"hour": 2, "minute": 11}
